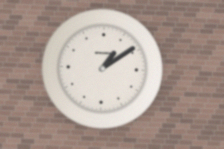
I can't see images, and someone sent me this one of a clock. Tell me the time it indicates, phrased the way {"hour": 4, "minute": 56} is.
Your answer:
{"hour": 1, "minute": 9}
